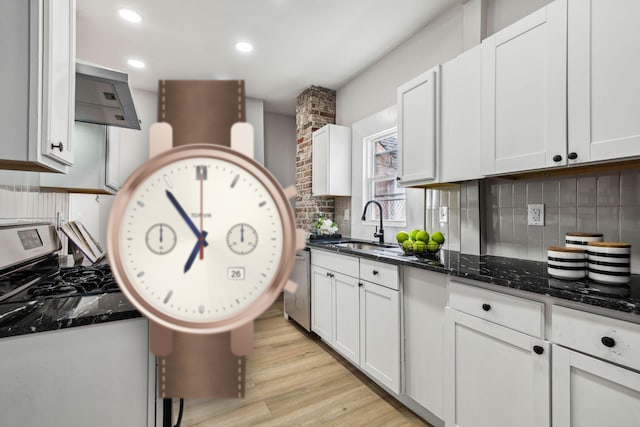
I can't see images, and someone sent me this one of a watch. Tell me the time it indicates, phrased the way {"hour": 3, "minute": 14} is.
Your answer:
{"hour": 6, "minute": 54}
